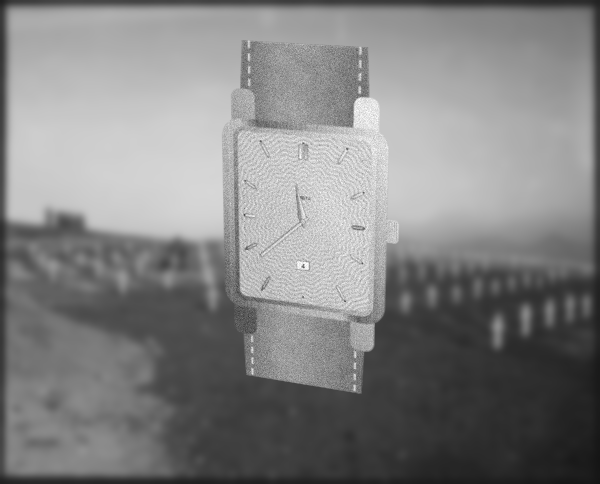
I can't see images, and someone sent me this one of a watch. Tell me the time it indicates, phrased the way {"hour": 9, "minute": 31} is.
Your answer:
{"hour": 11, "minute": 38}
